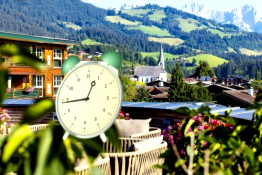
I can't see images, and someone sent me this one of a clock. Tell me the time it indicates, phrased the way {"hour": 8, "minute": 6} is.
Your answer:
{"hour": 12, "minute": 44}
